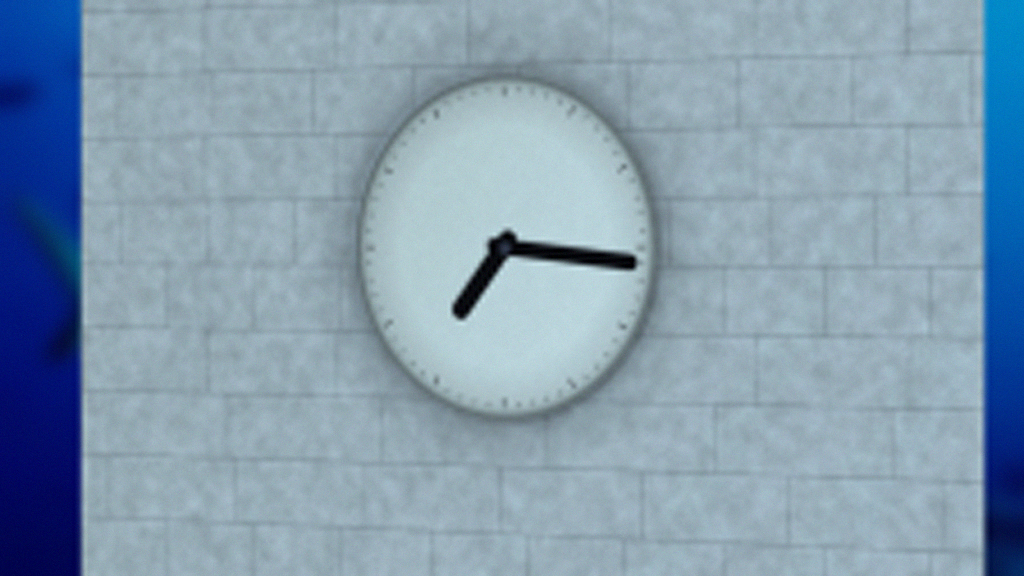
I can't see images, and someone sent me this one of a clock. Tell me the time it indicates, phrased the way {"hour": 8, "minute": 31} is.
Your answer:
{"hour": 7, "minute": 16}
